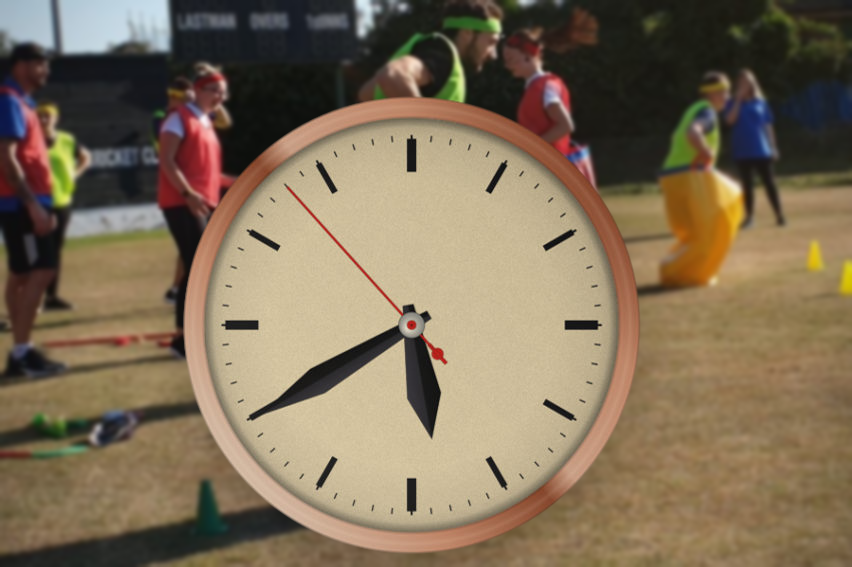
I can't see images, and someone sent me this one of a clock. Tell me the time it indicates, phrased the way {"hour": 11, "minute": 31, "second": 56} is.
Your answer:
{"hour": 5, "minute": 39, "second": 53}
